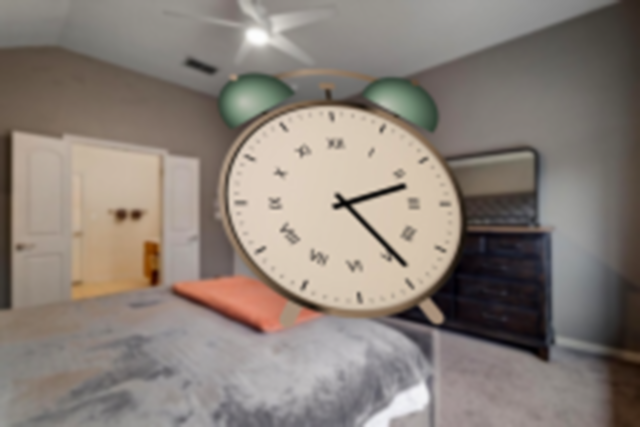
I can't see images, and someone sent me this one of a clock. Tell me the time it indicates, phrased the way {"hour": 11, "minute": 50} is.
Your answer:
{"hour": 2, "minute": 24}
